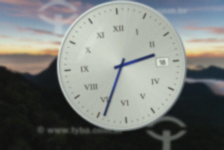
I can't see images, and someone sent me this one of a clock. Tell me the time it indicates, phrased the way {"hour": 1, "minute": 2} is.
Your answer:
{"hour": 2, "minute": 34}
